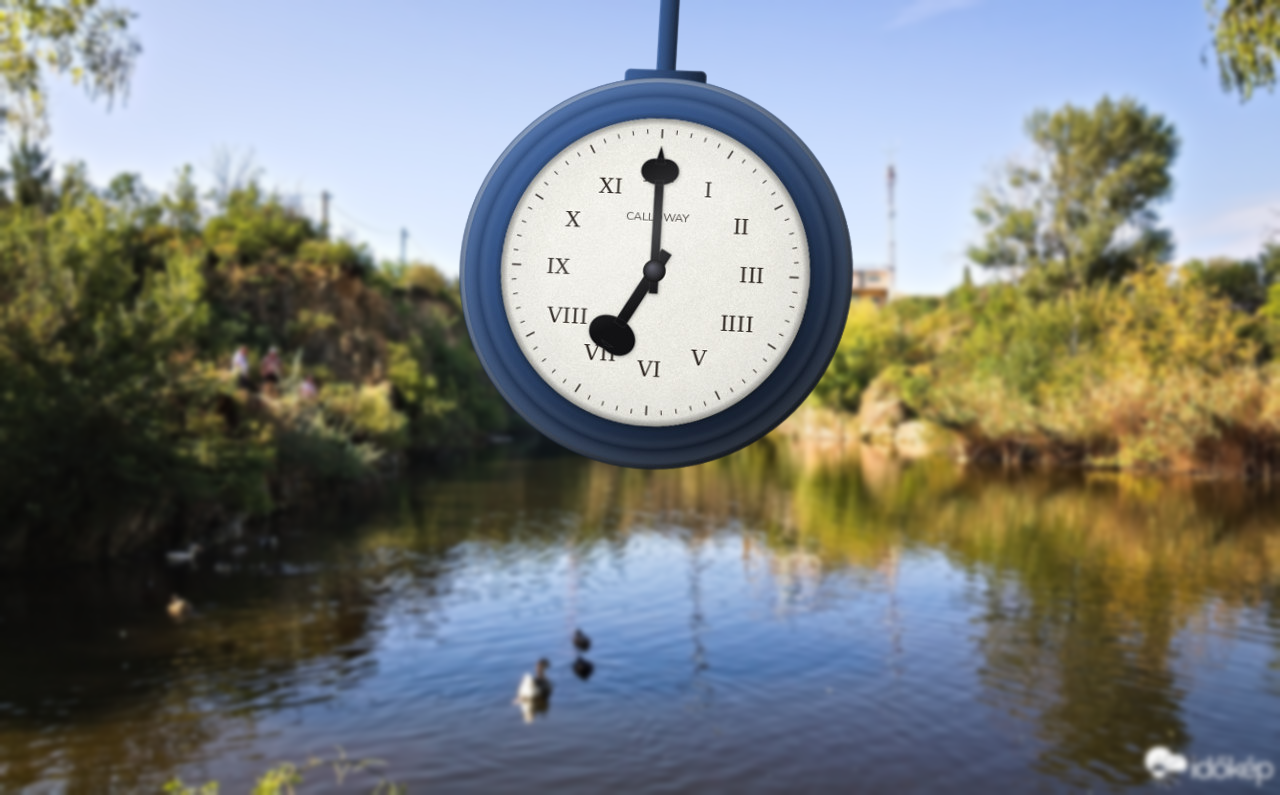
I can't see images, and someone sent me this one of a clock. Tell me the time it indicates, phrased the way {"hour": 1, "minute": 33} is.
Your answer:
{"hour": 7, "minute": 0}
